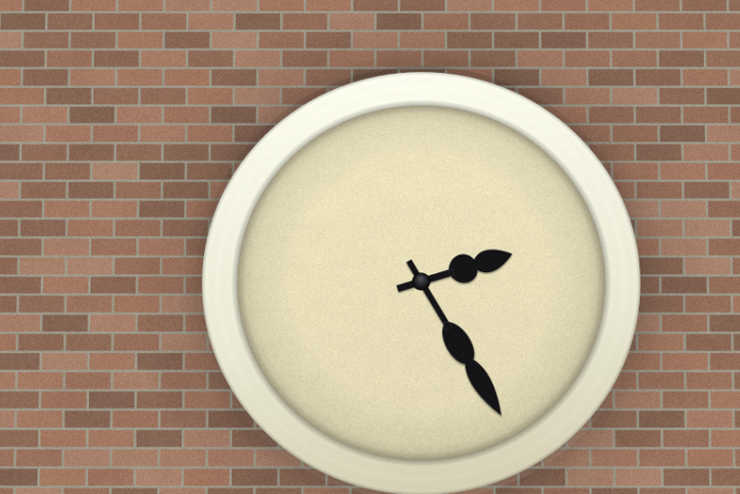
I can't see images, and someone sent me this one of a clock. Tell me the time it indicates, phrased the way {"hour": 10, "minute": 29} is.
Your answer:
{"hour": 2, "minute": 25}
